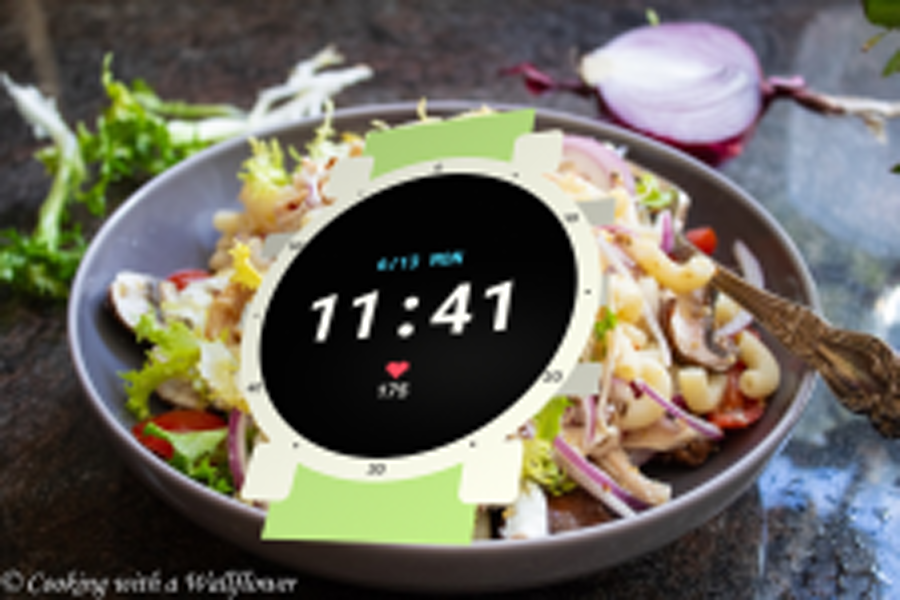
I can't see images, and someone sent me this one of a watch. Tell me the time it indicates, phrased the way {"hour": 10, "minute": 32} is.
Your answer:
{"hour": 11, "minute": 41}
